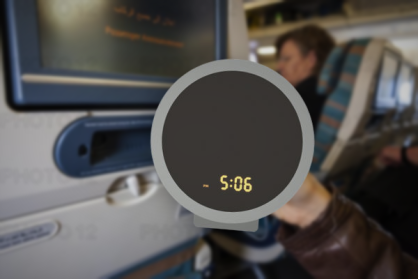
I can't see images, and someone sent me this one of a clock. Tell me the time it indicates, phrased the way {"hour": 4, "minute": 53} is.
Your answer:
{"hour": 5, "minute": 6}
